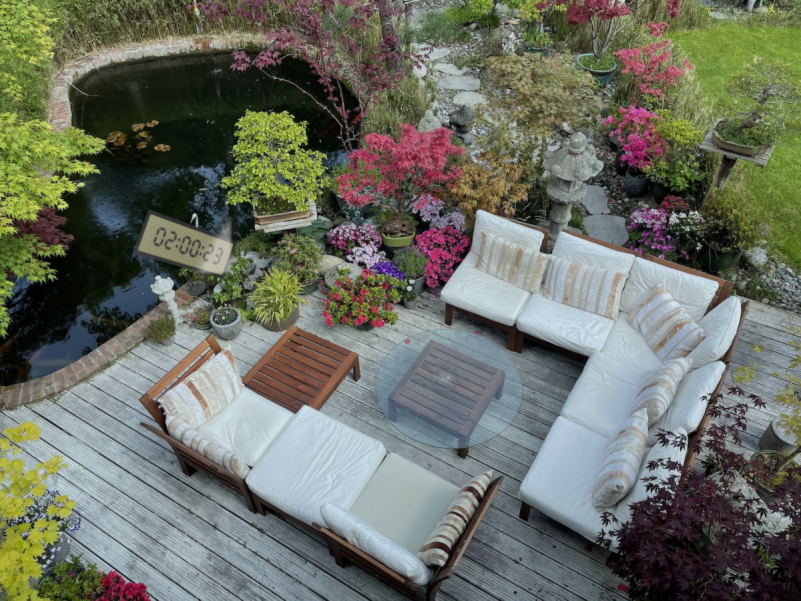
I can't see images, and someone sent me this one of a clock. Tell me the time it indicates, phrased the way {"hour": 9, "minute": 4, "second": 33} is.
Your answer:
{"hour": 2, "minute": 0, "second": 23}
